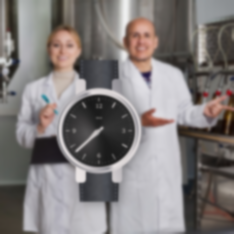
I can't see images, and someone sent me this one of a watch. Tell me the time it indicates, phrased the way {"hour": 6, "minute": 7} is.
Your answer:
{"hour": 7, "minute": 38}
